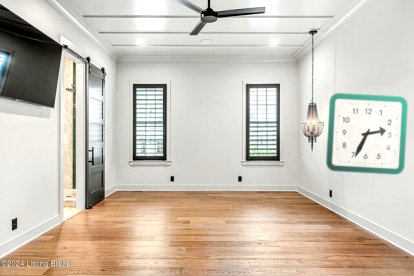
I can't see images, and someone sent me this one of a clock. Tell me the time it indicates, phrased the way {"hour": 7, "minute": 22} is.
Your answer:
{"hour": 2, "minute": 34}
